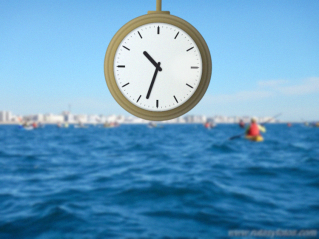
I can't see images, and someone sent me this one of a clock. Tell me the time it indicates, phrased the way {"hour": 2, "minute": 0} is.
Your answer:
{"hour": 10, "minute": 33}
